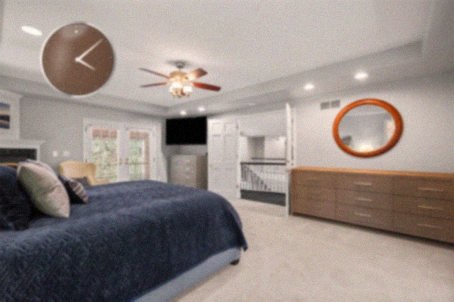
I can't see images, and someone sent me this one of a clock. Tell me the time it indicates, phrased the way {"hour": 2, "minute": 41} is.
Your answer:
{"hour": 4, "minute": 9}
